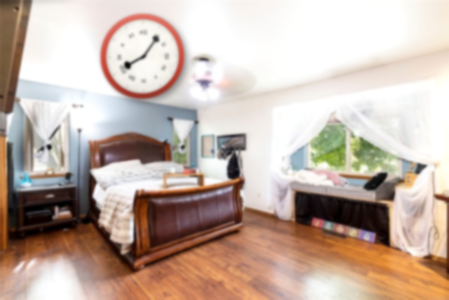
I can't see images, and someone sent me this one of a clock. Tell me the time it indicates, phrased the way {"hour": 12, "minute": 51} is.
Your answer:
{"hour": 8, "minute": 6}
